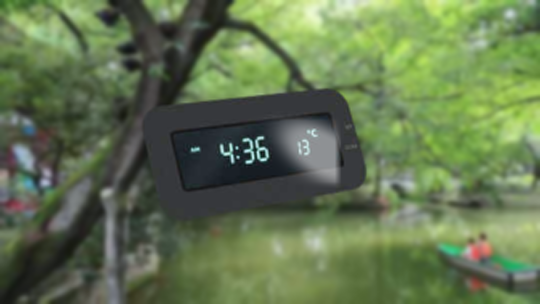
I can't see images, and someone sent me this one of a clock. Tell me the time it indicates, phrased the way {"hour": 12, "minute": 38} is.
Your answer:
{"hour": 4, "minute": 36}
